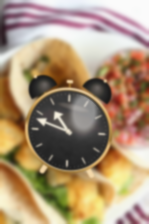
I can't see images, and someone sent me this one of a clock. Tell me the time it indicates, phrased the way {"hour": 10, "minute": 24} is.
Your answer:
{"hour": 10, "minute": 48}
